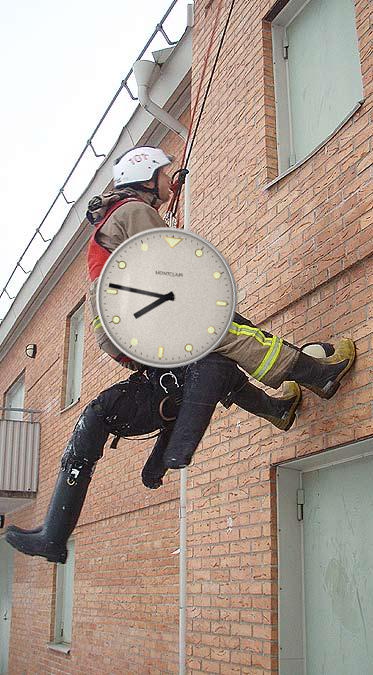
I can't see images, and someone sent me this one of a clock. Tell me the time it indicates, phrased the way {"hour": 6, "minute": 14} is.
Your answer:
{"hour": 7, "minute": 46}
